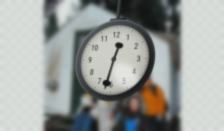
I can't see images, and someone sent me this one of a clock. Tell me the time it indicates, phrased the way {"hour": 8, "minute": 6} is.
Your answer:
{"hour": 12, "minute": 32}
